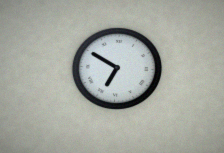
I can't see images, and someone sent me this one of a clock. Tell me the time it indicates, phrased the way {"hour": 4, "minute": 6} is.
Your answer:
{"hour": 6, "minute": 50}
